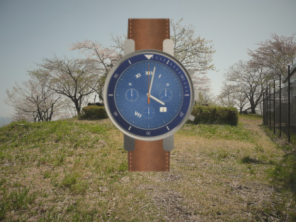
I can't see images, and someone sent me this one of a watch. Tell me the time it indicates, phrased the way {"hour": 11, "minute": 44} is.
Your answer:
{"hour": 4, "minute": 2}
